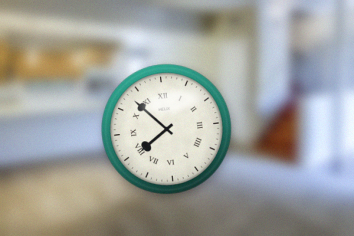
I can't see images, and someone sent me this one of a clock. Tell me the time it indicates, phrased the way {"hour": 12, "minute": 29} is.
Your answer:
{"hour": 7, "minute": 53}
